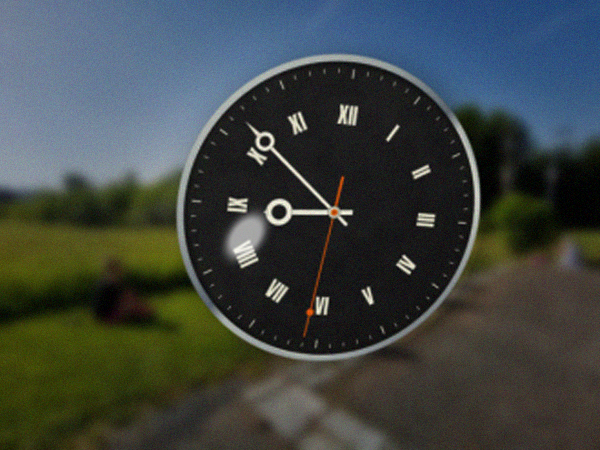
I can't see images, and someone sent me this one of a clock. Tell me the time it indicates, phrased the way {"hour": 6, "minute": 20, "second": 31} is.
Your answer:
{"hour": 8, "minute": 51, "second": 31}
